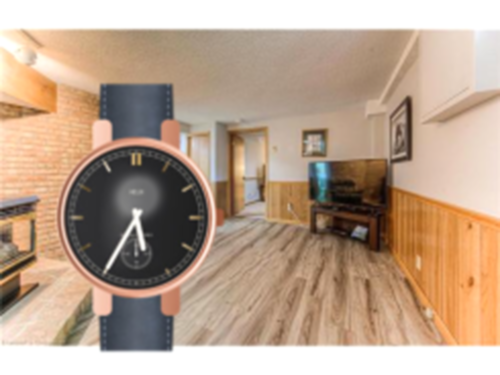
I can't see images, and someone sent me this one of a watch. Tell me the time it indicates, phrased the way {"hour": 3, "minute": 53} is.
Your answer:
{"hour": 5, "minute": 35}
